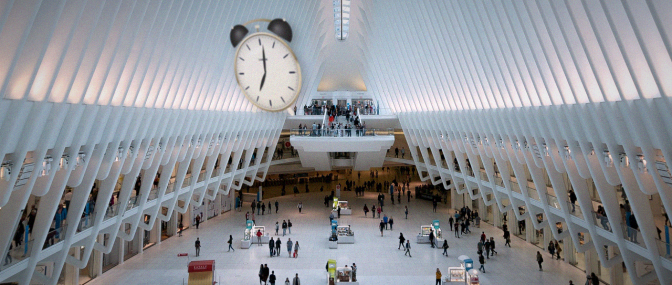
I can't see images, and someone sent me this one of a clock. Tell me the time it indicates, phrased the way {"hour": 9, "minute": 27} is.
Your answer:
{"hour": 7, "minute": 1}
